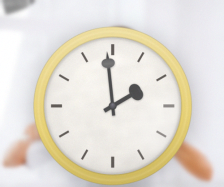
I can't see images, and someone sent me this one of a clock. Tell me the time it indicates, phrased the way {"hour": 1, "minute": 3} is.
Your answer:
{"hour": 1, "minute": 59}
